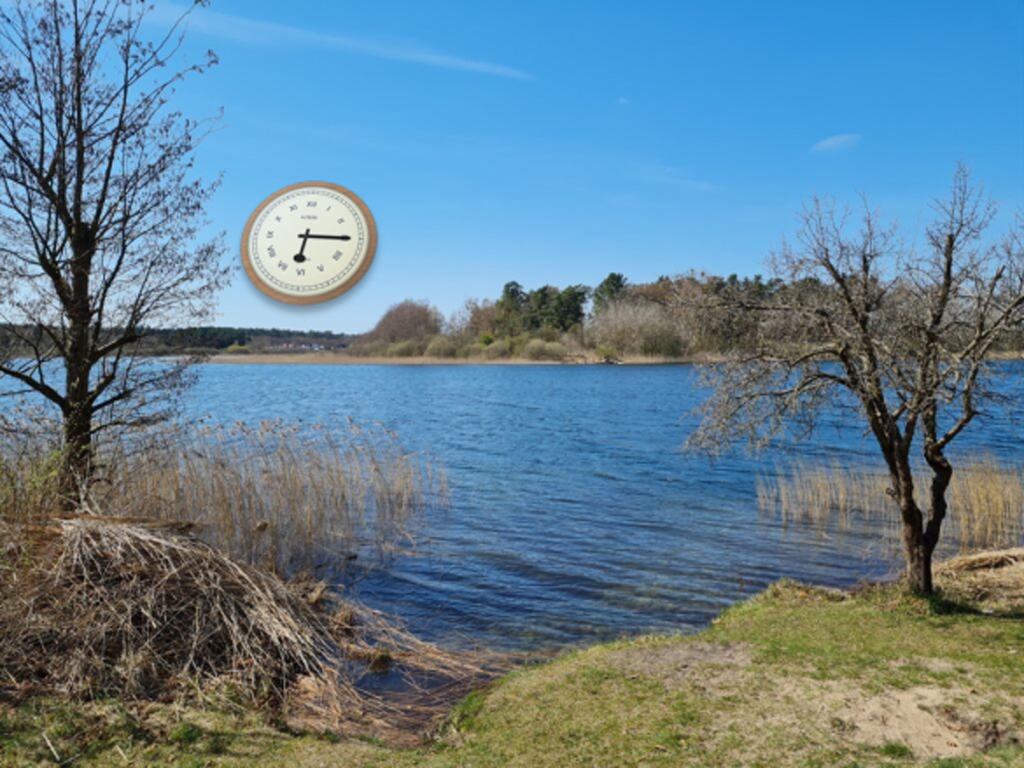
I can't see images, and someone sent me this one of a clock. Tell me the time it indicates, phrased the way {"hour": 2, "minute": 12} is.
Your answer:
{"hour": 6, "minute": 15}
